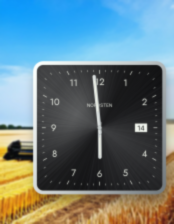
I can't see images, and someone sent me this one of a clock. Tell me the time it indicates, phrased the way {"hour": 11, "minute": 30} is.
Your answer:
{"hour": 5, "minute": 59}
